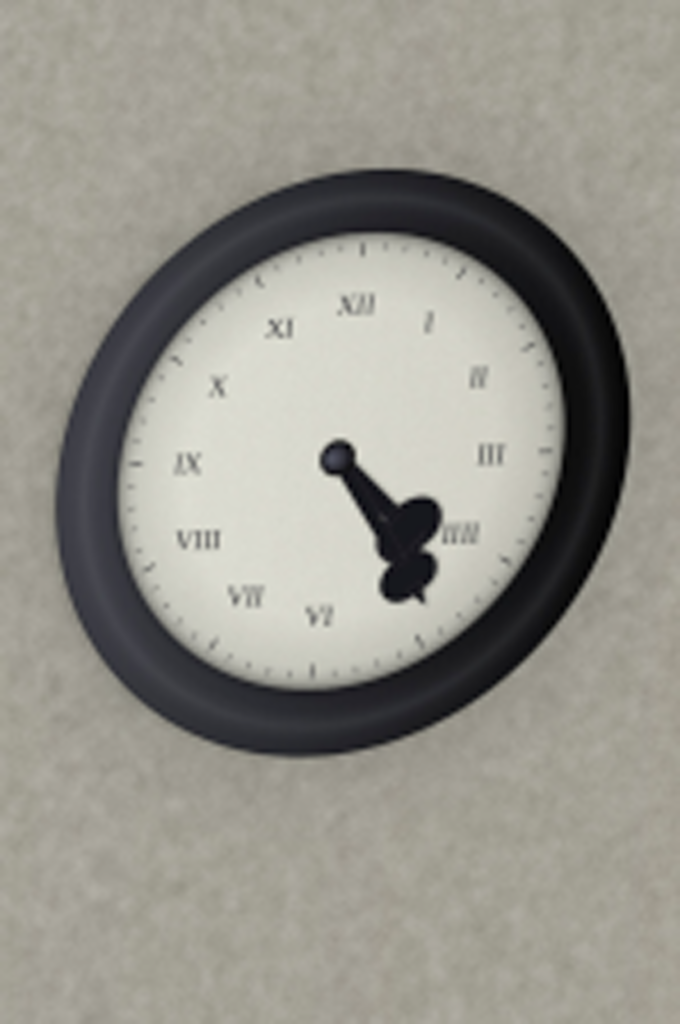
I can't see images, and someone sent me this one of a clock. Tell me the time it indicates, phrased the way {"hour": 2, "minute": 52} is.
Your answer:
{"hour": 4, "minute": 24}
